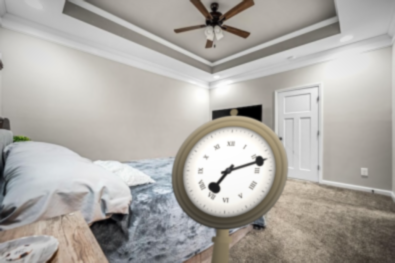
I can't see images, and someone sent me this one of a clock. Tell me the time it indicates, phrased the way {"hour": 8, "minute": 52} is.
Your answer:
{"hour": 7, "minute": 12}
